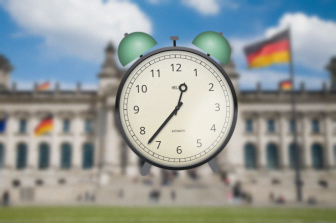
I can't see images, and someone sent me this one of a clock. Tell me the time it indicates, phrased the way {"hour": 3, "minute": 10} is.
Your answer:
{"hour": 12, "minute": 37}
